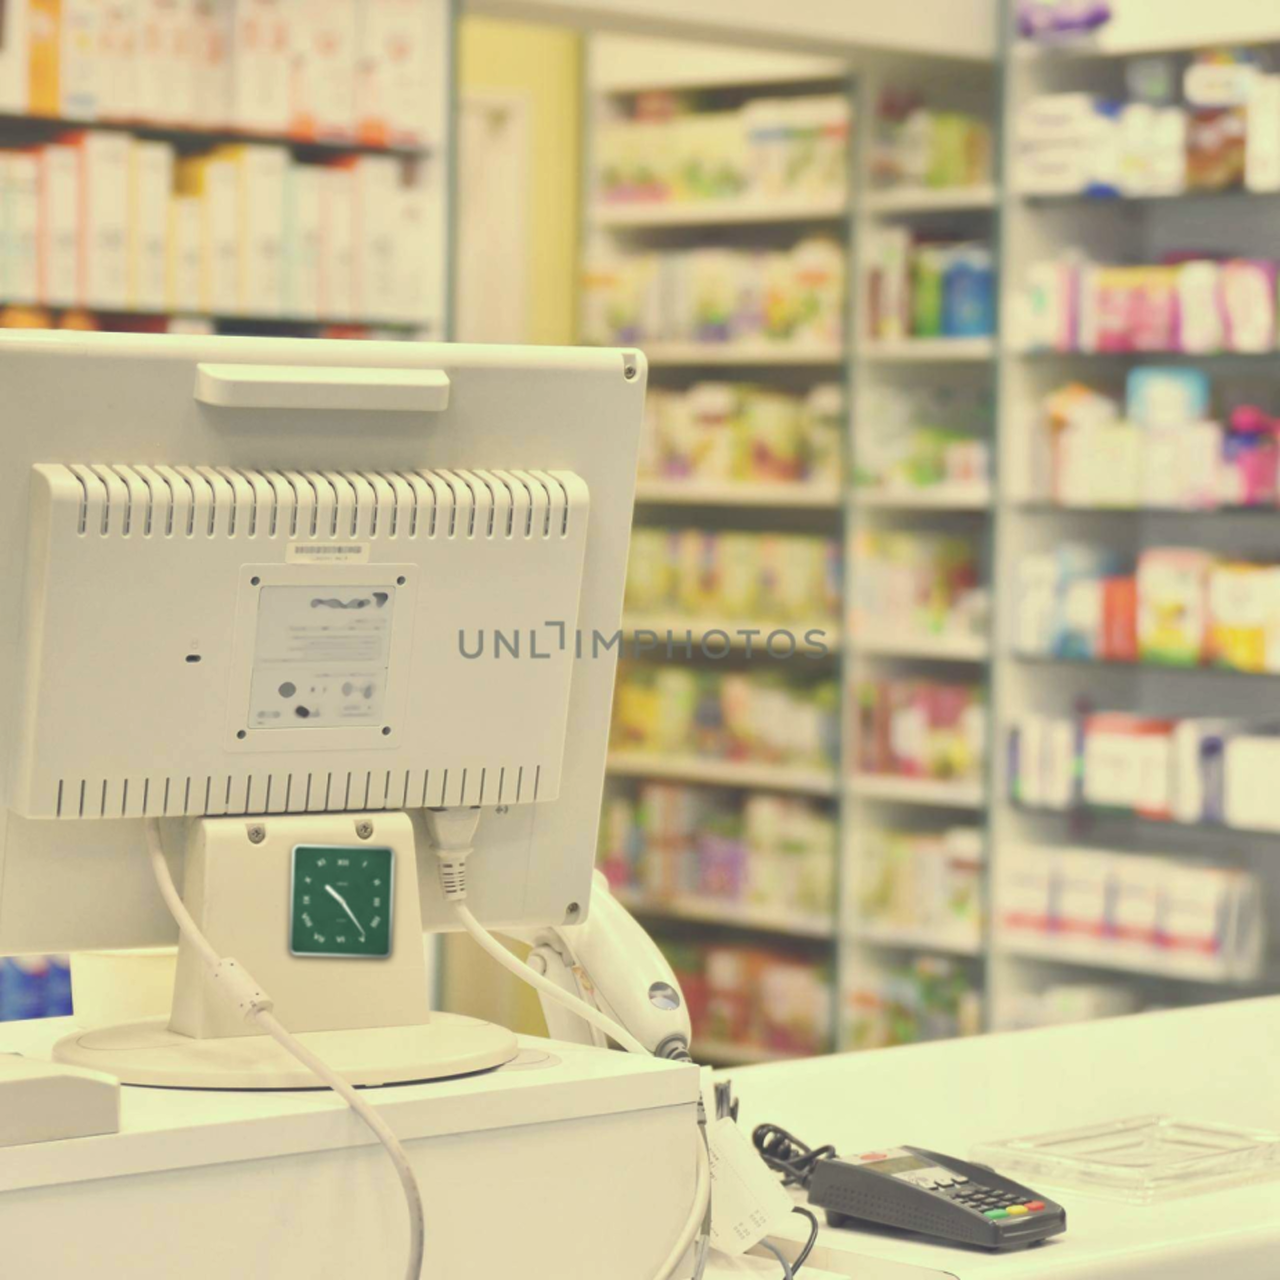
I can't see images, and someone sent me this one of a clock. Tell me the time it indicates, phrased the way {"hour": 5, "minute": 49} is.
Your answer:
{"hour": 10, "minute": 24}
